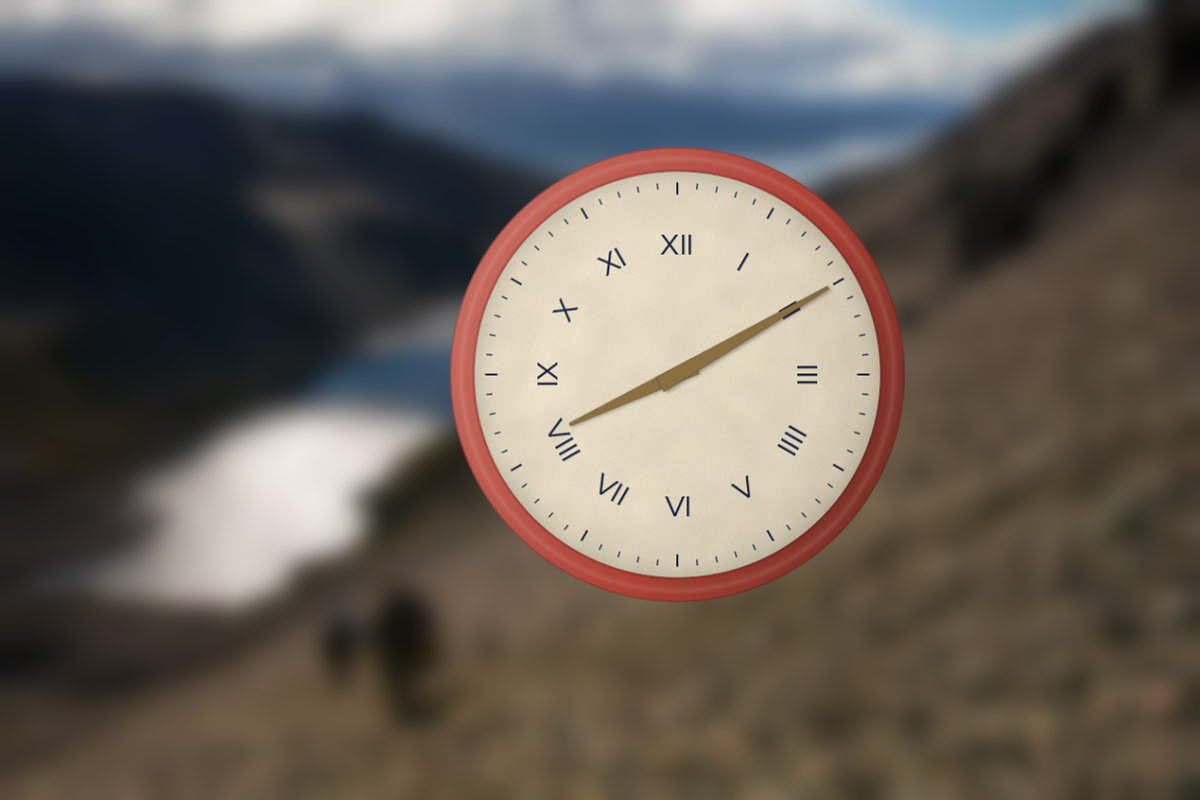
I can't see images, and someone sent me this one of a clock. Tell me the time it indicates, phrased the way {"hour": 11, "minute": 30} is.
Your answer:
{"hour": 8, "minute": 10}
